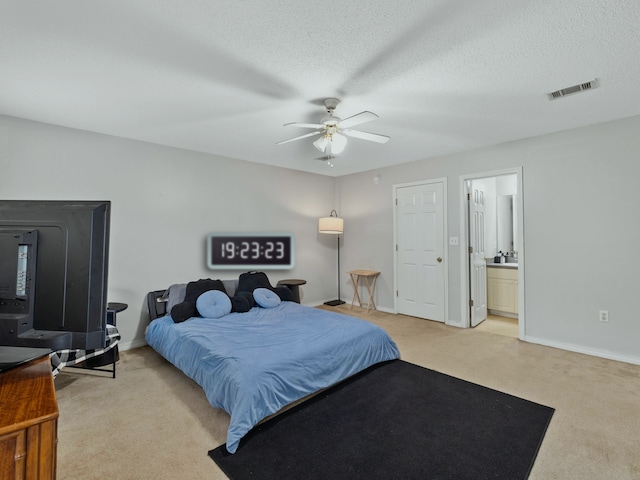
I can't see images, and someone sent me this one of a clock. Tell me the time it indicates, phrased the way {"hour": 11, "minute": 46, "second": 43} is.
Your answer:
{"hour": 19, "minute": 23, "second": 23}
